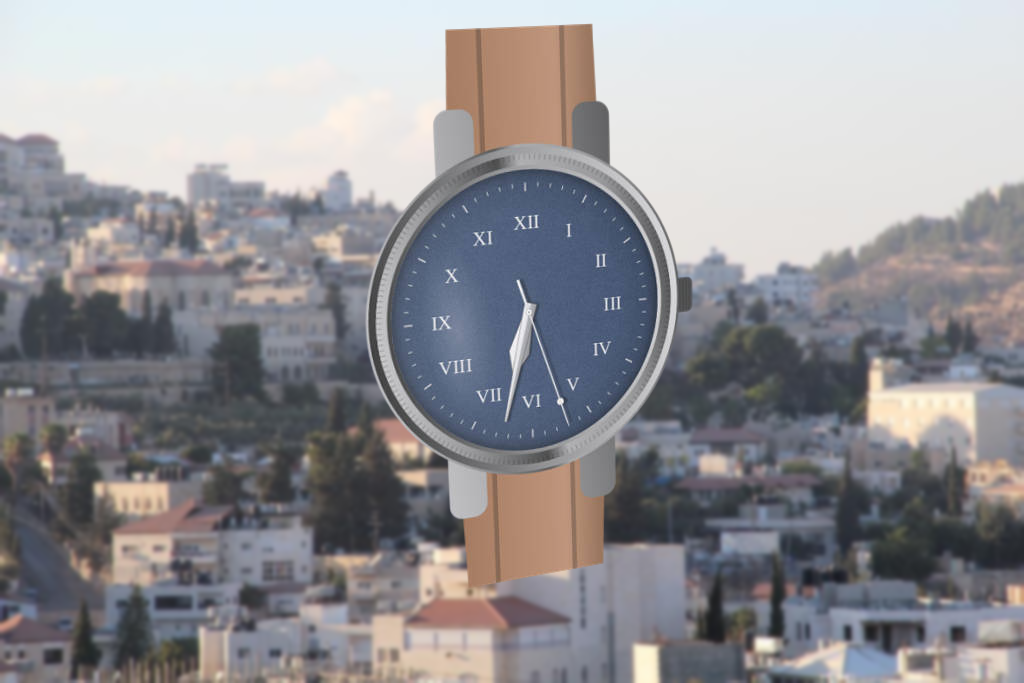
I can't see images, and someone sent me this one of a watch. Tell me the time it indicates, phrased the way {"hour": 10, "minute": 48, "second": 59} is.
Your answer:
{"hour": 6, "minute": 32, "second": 27}
